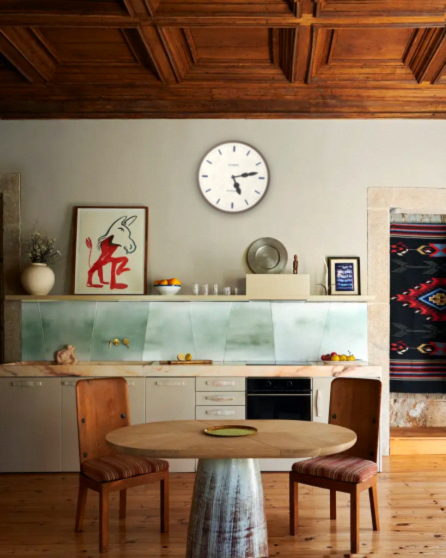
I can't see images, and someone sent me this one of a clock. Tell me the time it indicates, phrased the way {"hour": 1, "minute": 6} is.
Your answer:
{"hour": 5, "minute": 13}
